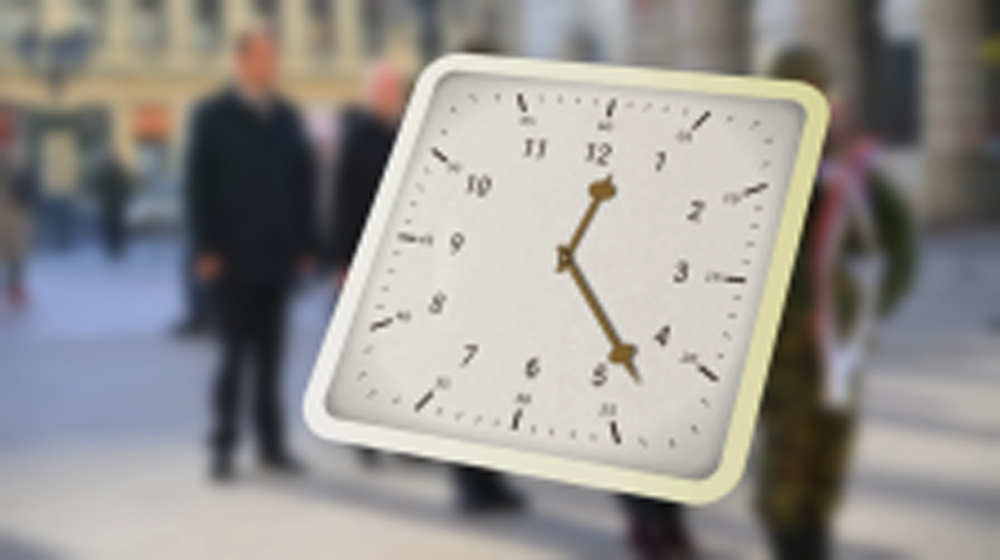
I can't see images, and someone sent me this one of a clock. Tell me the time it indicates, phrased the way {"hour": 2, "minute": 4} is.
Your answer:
{"hour": 12, "minute": 23}
